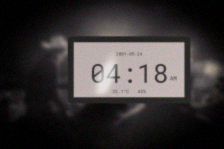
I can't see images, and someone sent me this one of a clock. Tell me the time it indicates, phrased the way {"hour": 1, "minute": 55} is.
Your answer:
{"hour": 4, "minute": 18}
